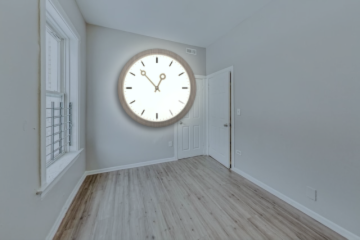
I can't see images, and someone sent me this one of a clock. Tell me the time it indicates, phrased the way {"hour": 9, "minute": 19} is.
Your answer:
{"hour": 12, "minute": 53}
